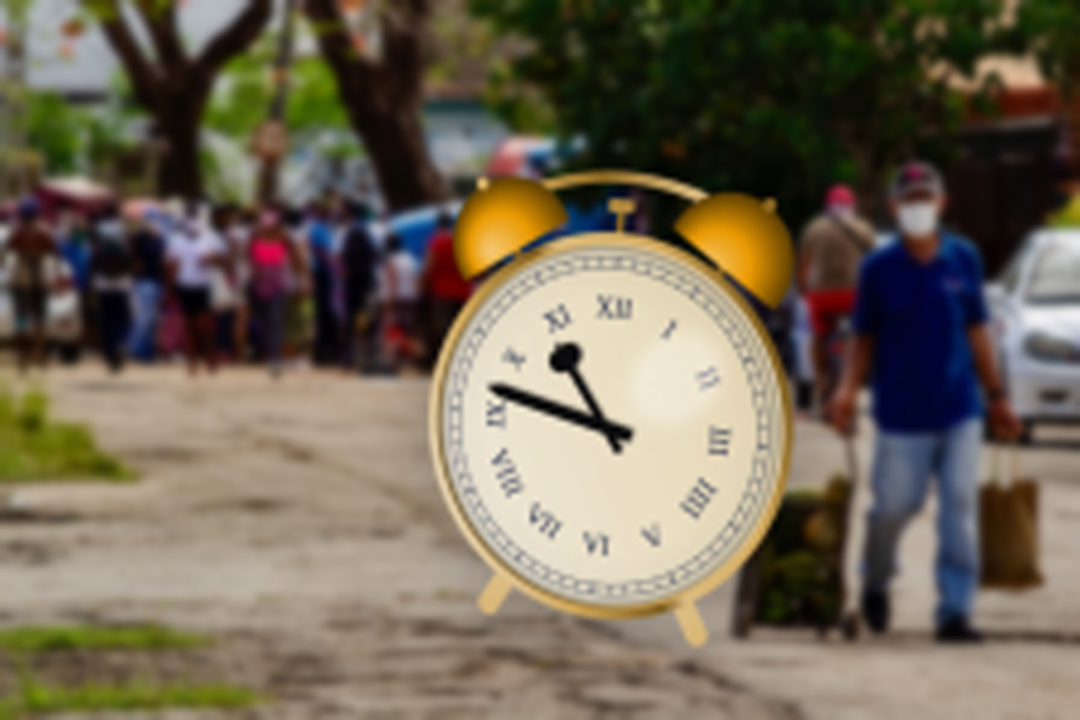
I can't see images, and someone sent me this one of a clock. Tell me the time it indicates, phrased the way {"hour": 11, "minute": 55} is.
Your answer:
{"hour": 10, "minute": 47}
